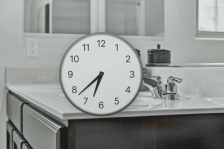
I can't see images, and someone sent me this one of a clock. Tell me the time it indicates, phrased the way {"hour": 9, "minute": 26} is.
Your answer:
{"hour": 6, "minute": 38}
